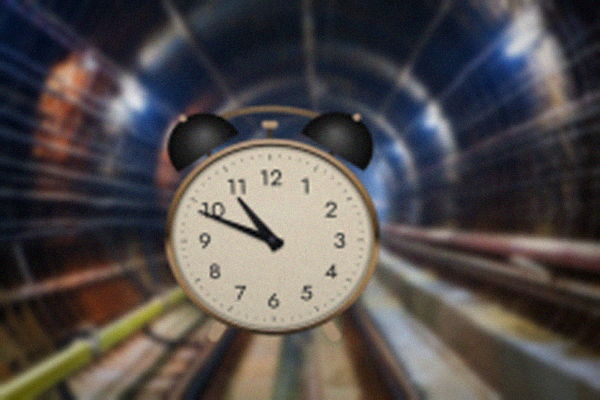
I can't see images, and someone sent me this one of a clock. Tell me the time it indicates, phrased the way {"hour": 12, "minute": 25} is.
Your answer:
{"hour": 10, "minute": 49}
